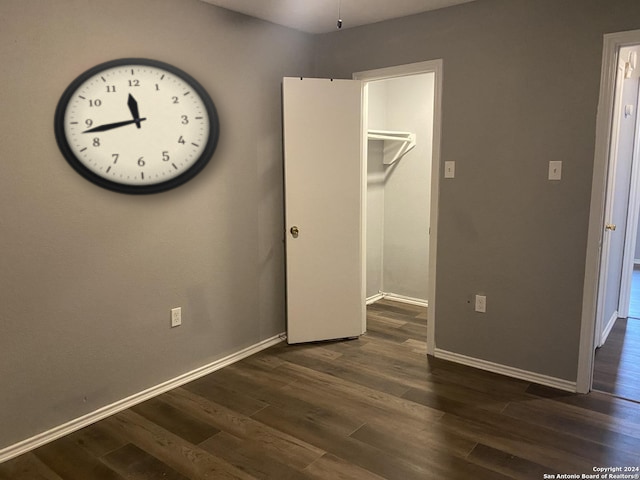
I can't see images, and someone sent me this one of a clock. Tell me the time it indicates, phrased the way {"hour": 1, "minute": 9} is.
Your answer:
{"hour": 11, "minute": 43}
